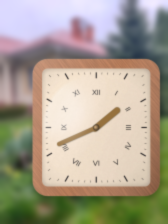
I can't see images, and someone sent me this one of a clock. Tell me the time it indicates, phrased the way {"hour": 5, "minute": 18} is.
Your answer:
{"hour": 1, "minute": 41}
